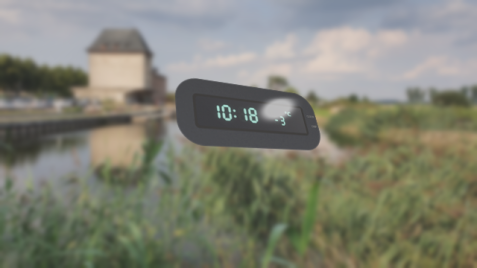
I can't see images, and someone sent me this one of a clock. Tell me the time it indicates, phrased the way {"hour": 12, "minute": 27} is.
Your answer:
{"hour": 10, "minute": 18}
